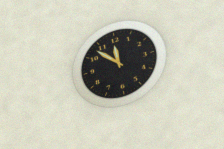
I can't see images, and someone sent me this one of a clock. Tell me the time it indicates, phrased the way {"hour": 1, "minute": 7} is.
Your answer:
{"hour": 11, "minute": 53}
